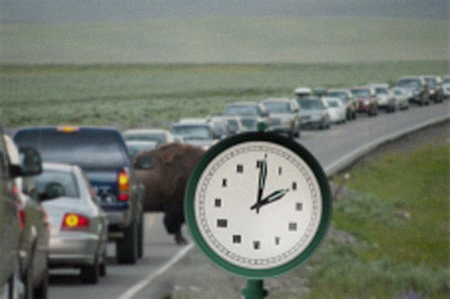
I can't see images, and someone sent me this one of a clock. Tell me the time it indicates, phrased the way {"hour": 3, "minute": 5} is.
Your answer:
{"hour": 2, "minute": 1}
